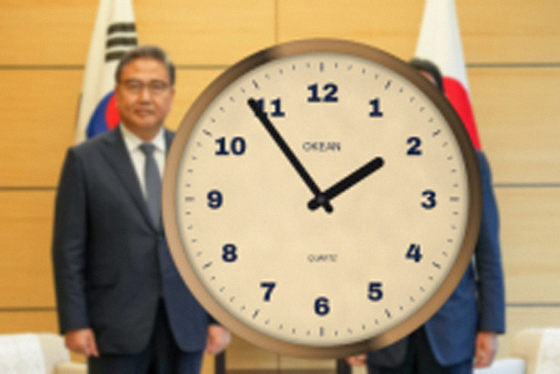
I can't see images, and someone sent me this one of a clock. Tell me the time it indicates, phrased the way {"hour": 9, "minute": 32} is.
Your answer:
{"hour": 1, "minute": 54}
